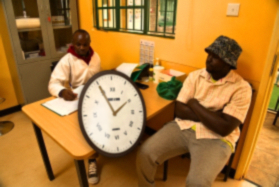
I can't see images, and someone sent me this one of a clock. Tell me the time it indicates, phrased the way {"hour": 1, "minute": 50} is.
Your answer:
{"hour": 1, "minute": 55}
